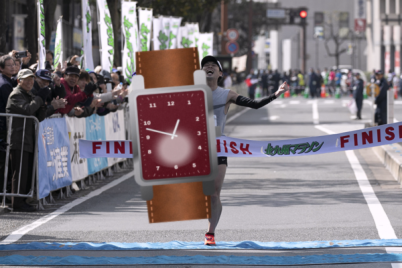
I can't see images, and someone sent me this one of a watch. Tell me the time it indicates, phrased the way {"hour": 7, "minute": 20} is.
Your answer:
{"hour": 12, "minute": 48}
